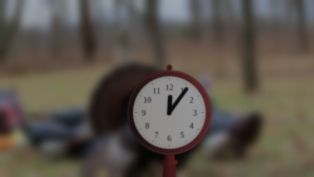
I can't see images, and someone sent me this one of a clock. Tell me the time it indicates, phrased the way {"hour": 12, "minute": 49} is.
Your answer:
{"hour": 12, "minute": 6}
